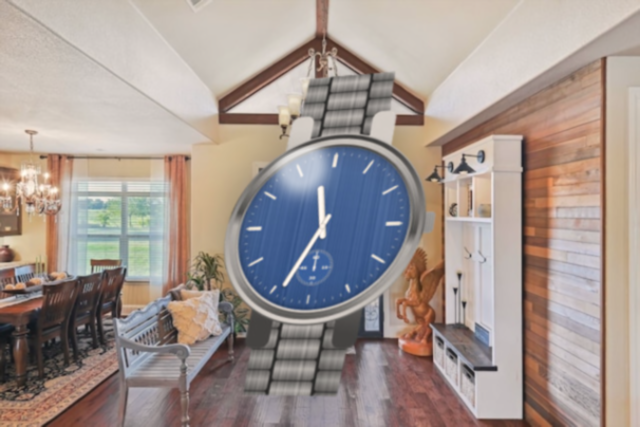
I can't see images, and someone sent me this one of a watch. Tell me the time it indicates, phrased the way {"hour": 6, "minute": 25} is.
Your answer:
{"hour": 11, "minute": 34}
